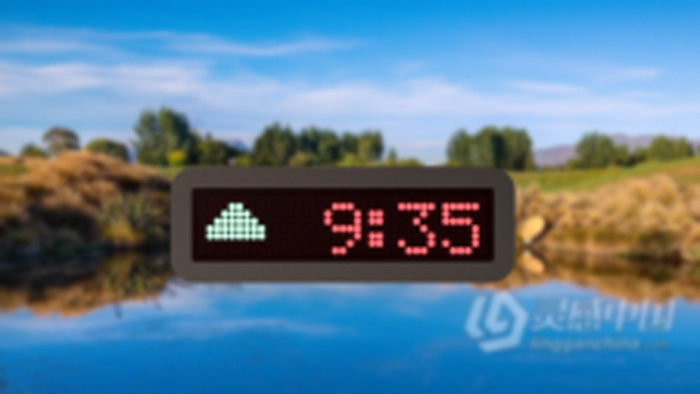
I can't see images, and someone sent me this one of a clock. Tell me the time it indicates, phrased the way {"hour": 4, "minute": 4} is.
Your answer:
{"hour": 9, "minute": 35}
